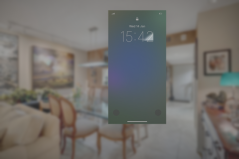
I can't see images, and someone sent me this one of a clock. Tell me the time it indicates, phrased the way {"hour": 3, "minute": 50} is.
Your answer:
{"hour": 15, "minute": 42}
